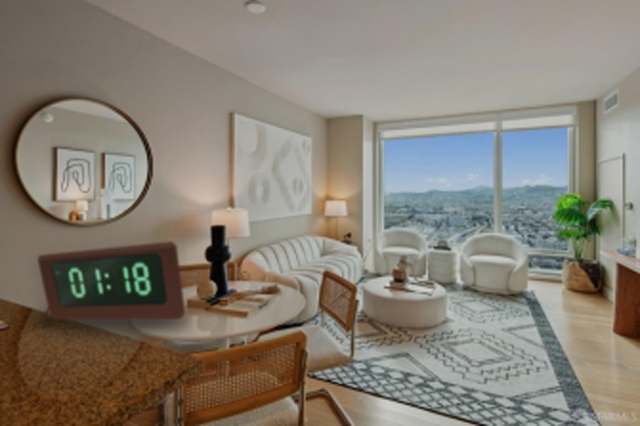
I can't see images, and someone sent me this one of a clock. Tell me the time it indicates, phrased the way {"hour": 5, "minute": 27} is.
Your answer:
{"hour": 1, "minute": 18}
